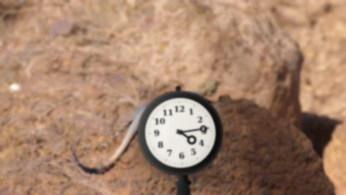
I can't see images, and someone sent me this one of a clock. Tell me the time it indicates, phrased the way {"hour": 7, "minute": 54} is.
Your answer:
{"hour": 4, "minute": 14}
